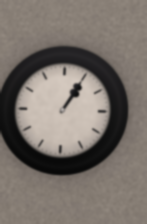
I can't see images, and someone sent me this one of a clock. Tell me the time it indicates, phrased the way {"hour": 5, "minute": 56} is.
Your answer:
{"hour": 1, "minute": 5}
